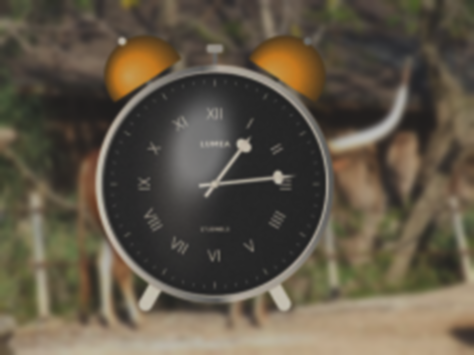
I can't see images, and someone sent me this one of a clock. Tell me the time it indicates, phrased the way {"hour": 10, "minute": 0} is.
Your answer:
{"hour": 1, "minute": 14}
